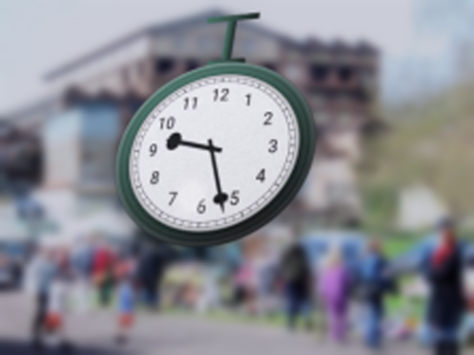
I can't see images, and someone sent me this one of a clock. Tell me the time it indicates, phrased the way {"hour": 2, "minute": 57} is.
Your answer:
{"hour": 9, "minute": 27}
